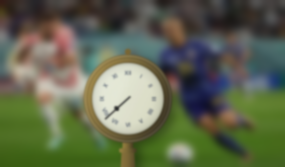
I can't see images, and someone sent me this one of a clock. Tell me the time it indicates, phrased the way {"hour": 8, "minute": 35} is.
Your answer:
{"hour": 7, "minute": 38}
